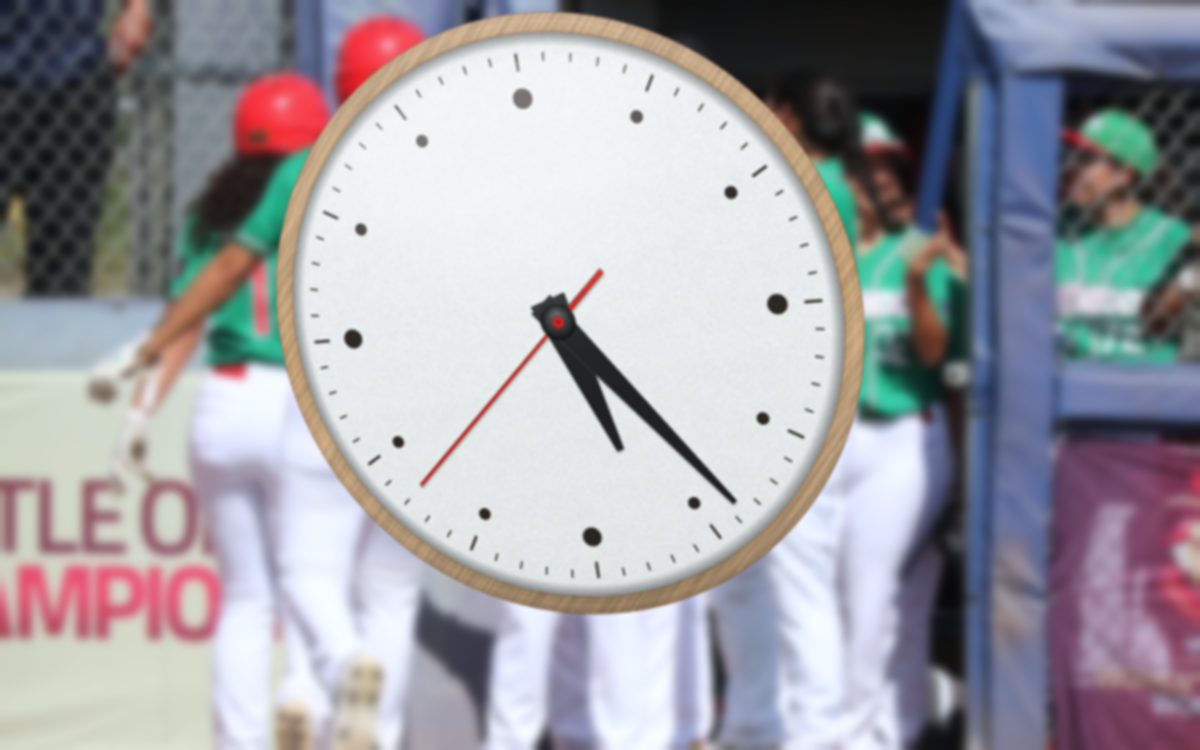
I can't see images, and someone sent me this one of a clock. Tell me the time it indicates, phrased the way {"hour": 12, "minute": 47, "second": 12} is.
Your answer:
{"hour": 5, "minute": 23, "second": 38}
